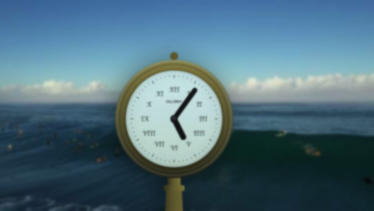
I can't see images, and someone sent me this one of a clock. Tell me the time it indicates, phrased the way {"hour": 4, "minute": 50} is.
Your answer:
{"hour": 5, "minute": 6}
